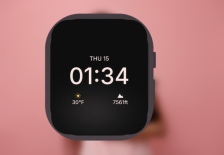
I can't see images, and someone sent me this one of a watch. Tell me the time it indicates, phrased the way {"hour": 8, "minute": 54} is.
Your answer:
{"hour": 1, "minute": 34}
